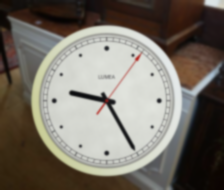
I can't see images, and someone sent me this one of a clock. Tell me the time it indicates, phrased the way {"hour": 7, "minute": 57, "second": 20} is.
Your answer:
{"hour": 9, "minute": 25, "second": 6}
